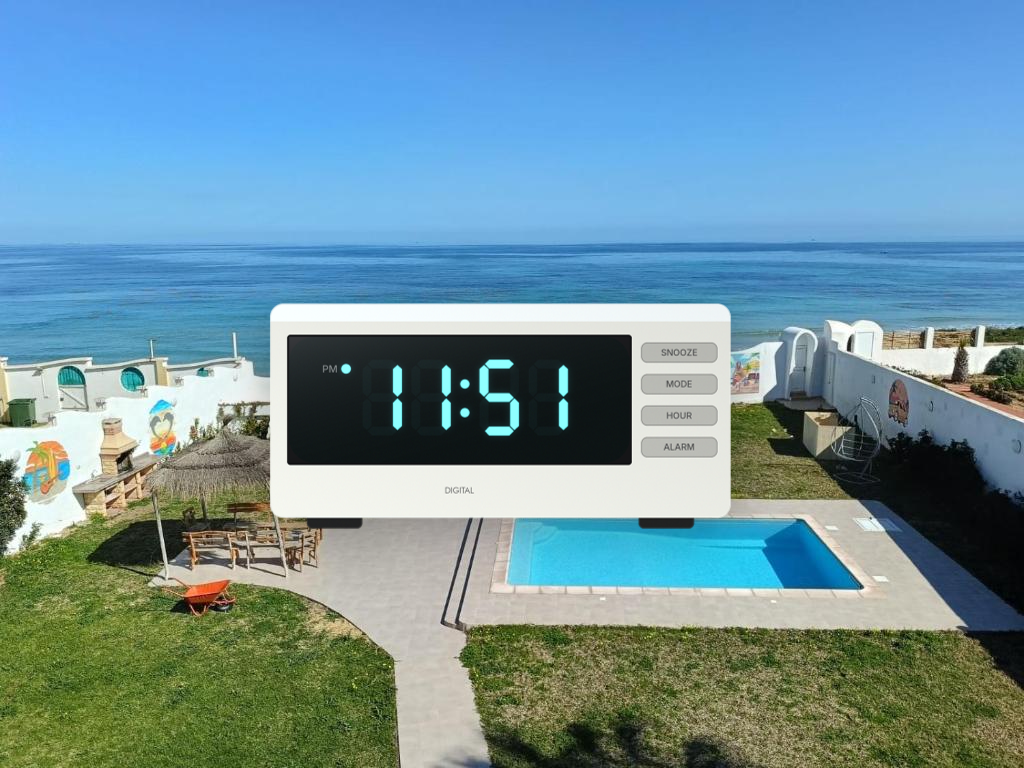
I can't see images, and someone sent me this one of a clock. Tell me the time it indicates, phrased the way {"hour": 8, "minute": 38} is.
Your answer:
{"hour": 11, "minute": 51}
